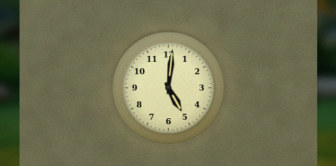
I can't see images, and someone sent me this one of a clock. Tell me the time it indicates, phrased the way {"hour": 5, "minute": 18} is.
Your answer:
{"hour": 5, "minute": 1}
